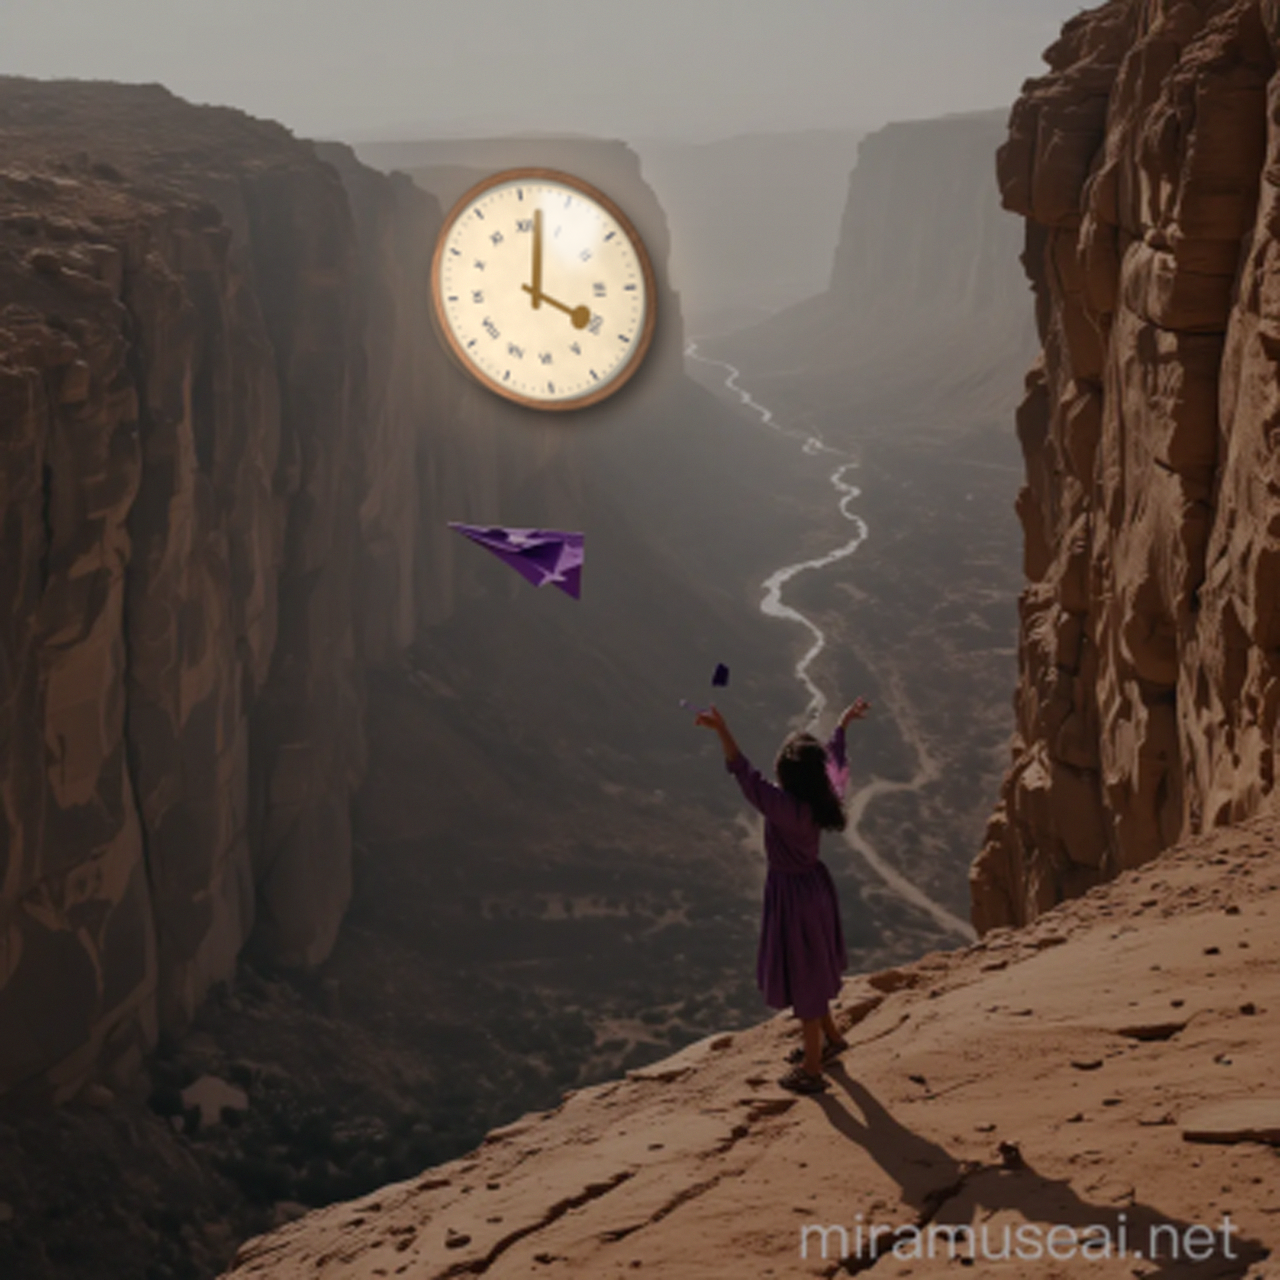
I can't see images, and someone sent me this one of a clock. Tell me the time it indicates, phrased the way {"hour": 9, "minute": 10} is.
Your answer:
{"hour": 4, "minute": 2}
